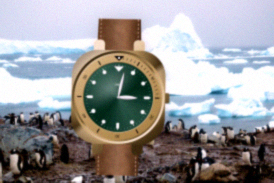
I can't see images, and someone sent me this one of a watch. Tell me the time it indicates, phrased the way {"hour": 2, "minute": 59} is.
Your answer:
{"hour": 3, "minute": 2}
